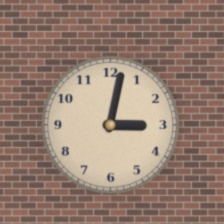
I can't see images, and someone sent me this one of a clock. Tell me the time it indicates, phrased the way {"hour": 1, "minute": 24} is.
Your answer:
{"hour": 3, "minute": 2}
